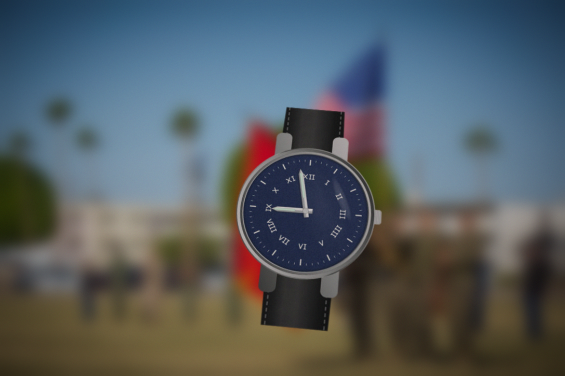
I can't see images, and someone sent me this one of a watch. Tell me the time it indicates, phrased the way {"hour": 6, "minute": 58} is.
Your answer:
{"hour": 8, "minute": 58}
